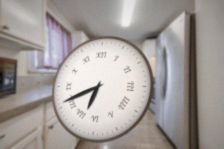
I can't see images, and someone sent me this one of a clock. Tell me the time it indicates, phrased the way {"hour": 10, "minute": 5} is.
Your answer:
{"hour": 6, "minute": 41}
